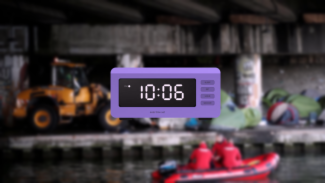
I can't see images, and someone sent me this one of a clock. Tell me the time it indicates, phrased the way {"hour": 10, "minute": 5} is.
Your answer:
{"hour": 10, "minute": 6}
